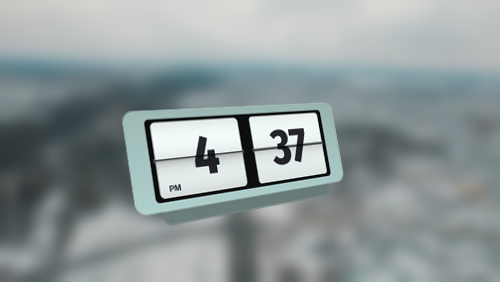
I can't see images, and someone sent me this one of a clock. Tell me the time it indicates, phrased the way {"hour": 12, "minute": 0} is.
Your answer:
{"hour": 4, "minute": 37}
